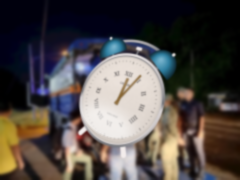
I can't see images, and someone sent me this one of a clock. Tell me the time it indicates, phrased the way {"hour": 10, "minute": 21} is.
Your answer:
{"hour": 12, "minute": 4}
